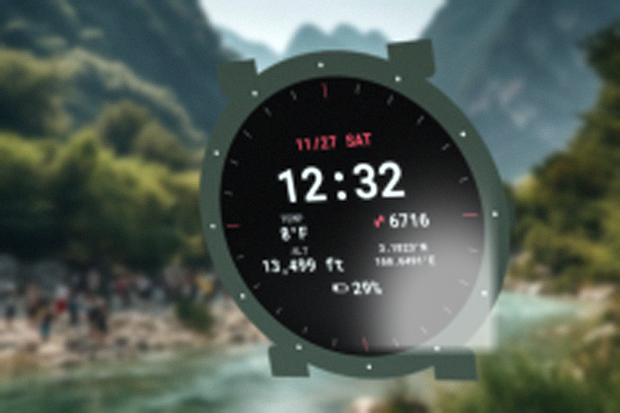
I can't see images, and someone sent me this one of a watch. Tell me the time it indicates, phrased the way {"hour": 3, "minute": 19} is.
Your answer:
{"hour": 12, "minute": 32}
